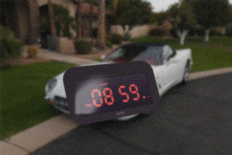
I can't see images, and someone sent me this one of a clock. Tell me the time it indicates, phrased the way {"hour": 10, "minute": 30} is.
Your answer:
{"hour": 8, "minute": 59}
